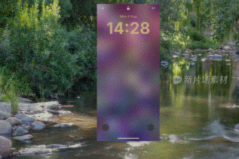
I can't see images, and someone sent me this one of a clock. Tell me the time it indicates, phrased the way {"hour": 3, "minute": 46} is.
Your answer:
{"hour": 14, "minute": 28}
